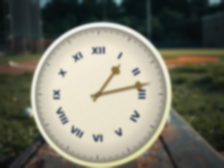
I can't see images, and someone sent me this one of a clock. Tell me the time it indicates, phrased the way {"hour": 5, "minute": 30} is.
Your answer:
{"hour": 1, "minute": 13}
